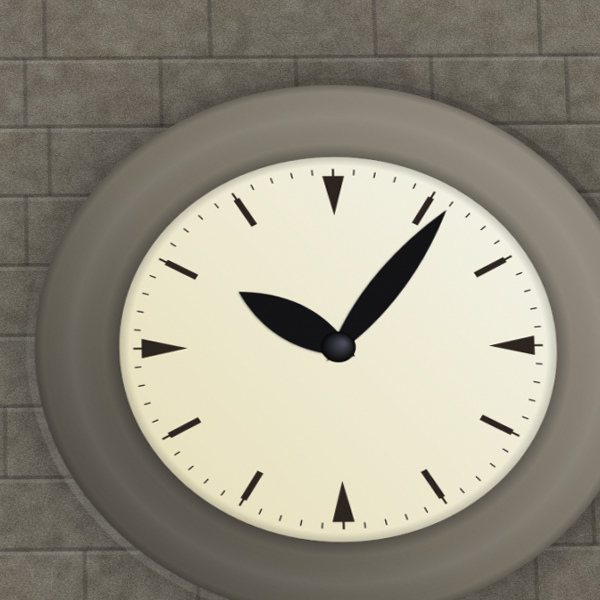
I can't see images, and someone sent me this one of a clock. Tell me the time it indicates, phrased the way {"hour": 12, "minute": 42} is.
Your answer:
{"hour": 10, "minute": 6}
